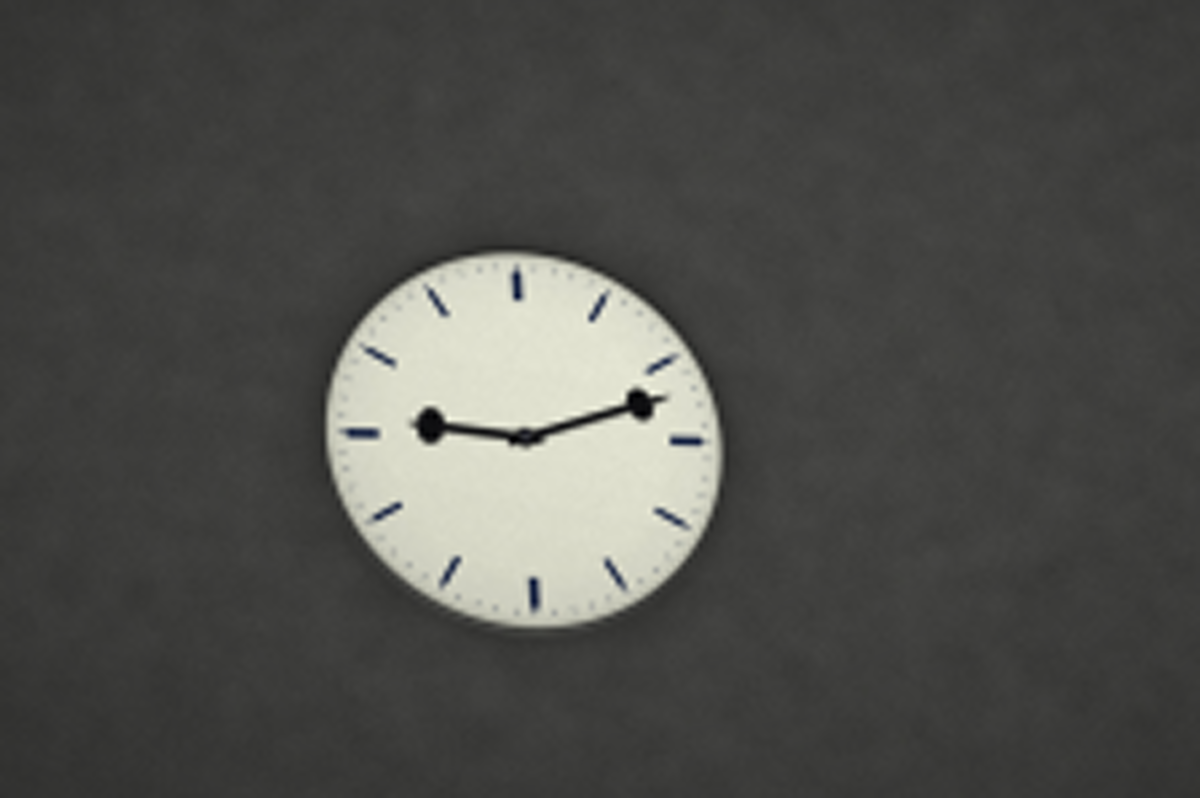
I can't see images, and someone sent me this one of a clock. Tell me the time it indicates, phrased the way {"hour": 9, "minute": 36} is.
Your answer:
{"hour": 9, "minute": 12}
